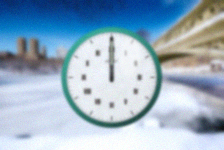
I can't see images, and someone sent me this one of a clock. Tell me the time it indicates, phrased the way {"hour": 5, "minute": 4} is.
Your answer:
{"hour": 12, "minute": 0}
